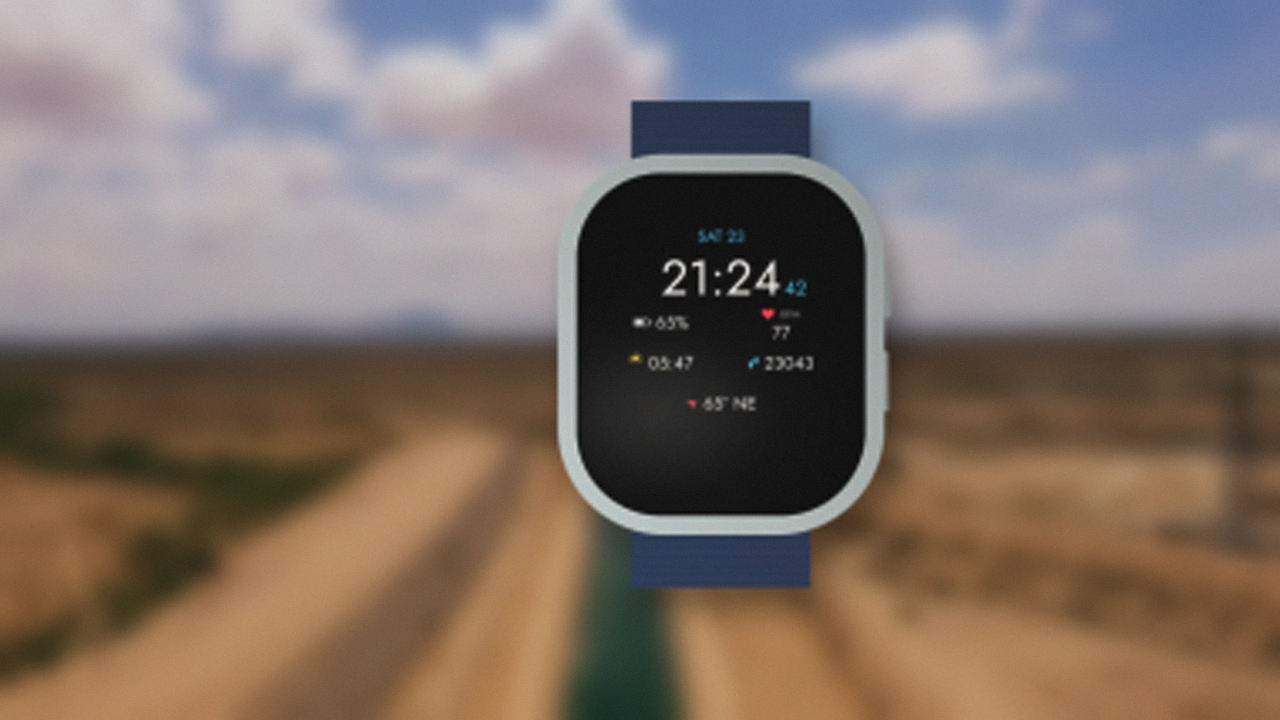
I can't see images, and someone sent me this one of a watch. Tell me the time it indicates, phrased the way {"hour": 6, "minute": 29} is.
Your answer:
{"hour": 21, "minute": 24}
